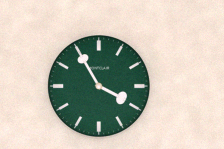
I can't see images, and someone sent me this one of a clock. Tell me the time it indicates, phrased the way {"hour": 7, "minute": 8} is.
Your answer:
{"hour": 3, "minute": 55}
